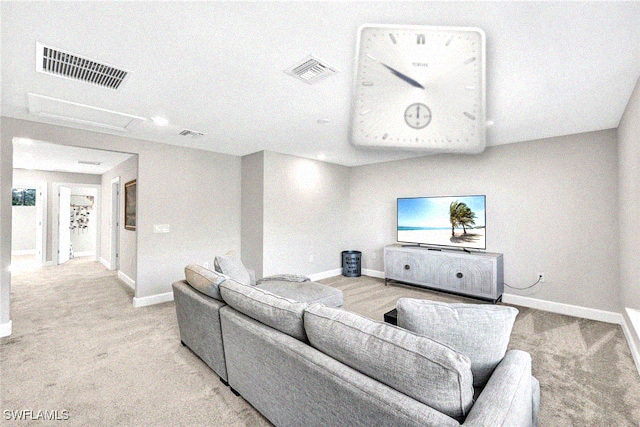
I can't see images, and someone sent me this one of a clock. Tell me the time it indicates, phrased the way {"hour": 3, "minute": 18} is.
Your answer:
{"hour": 9, "minute": 50}
